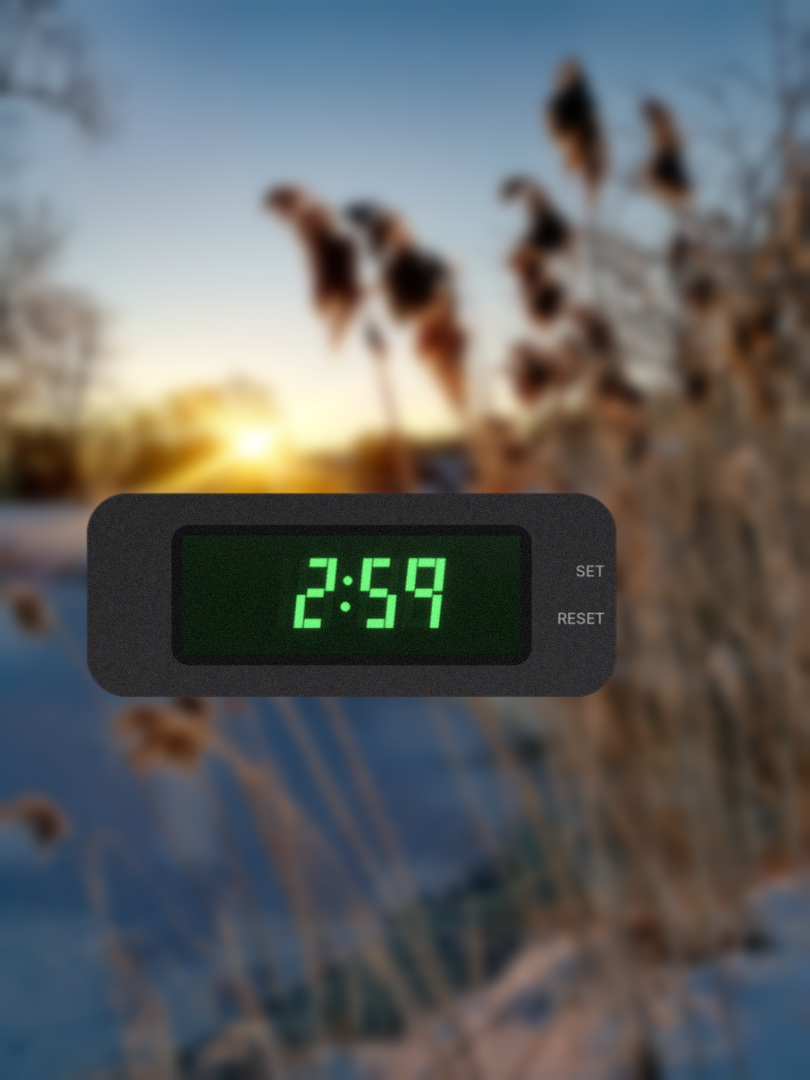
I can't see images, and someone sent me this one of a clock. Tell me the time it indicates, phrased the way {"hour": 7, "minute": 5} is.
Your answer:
{"hour": 2, "minute": 59}
